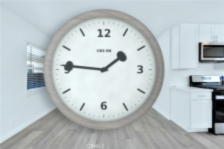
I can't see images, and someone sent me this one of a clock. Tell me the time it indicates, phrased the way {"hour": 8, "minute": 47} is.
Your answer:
{"hour": 1, "minute": 46}
